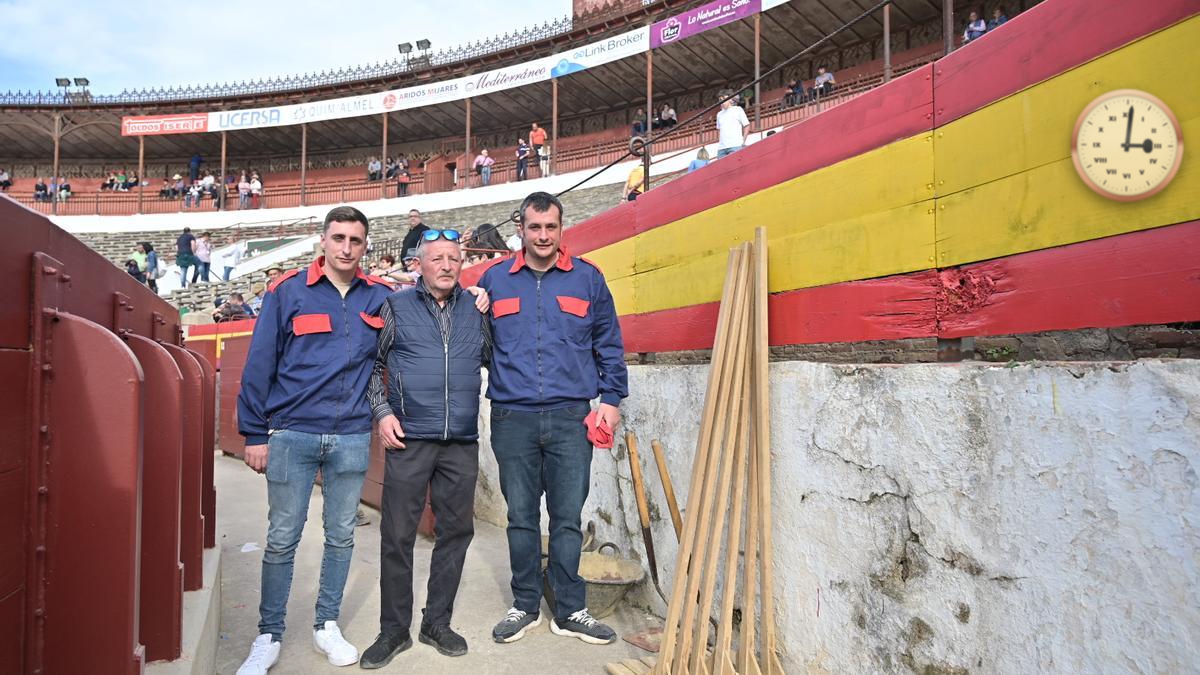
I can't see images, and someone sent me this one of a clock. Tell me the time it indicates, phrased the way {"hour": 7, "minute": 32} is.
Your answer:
{"hour": 3, "minute": 1}
